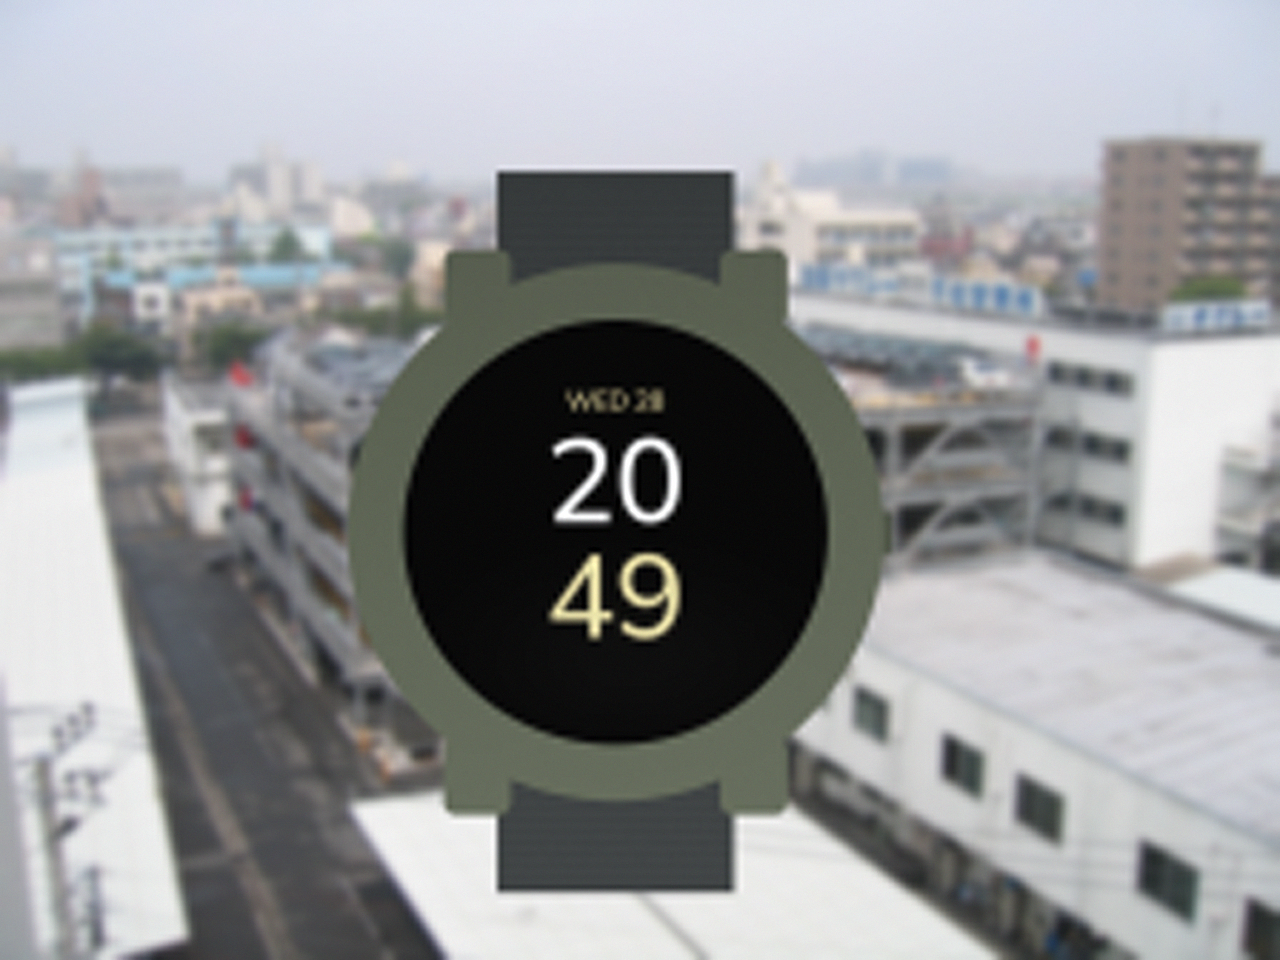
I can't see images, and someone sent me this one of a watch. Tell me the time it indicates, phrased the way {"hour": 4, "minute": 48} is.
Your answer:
{"hour": 20, "minute": 49}
